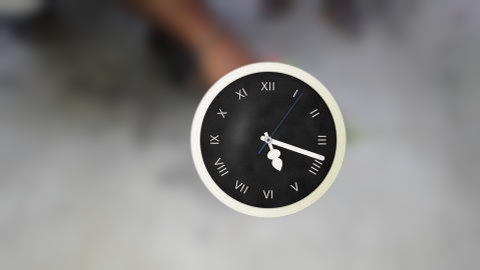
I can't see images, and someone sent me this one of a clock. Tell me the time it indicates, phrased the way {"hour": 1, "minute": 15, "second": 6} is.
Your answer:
{"hour": 5, "minute": 18, "second": 6}
